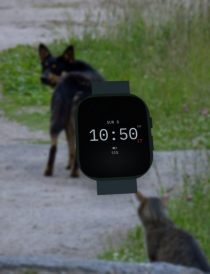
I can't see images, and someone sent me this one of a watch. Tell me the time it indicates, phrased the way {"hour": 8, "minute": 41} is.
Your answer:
{"hour": 10, "minute": 50}
